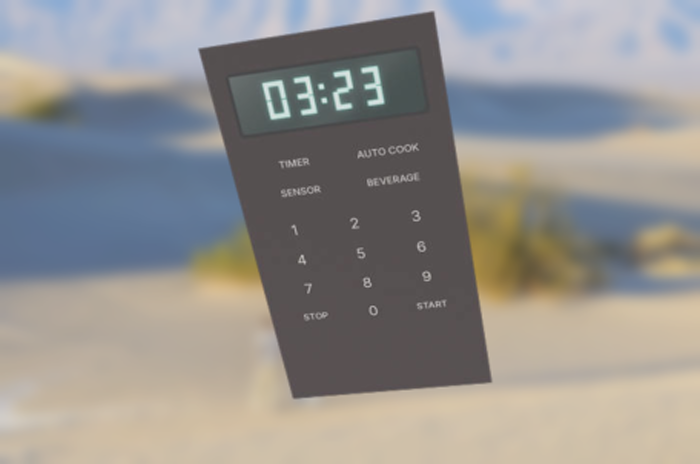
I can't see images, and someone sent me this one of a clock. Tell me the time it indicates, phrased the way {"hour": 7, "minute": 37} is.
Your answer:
{"hour": 3, "minute": 23}
